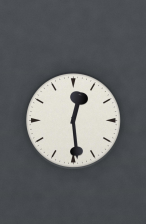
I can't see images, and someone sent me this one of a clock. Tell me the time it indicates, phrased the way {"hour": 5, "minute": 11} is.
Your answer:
{"hour": 12, "minute": 29}
